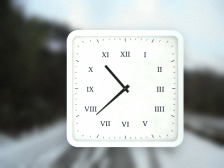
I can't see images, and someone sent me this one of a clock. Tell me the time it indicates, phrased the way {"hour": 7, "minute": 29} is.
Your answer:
{"hour": 10, "minute": 38}
